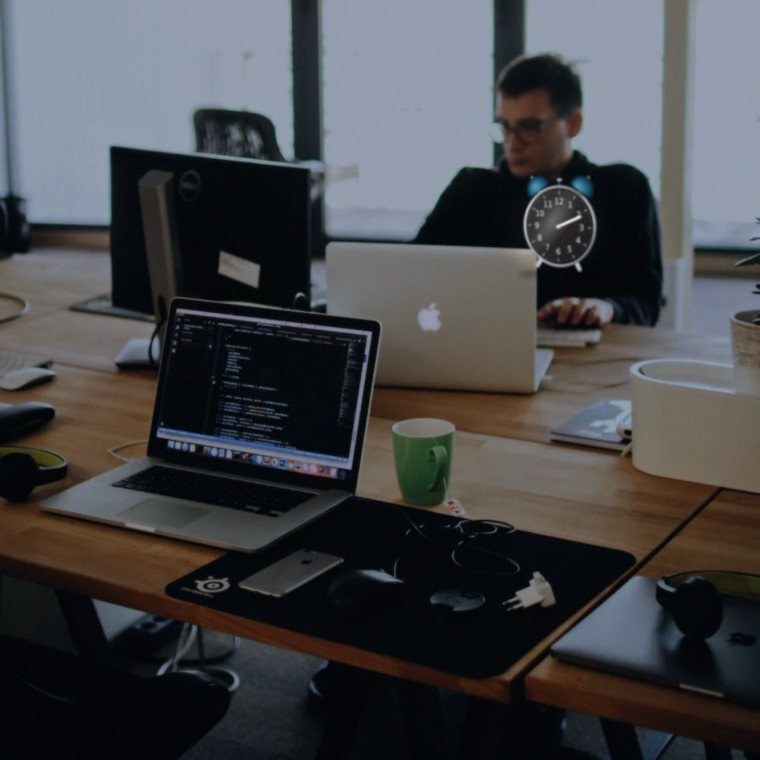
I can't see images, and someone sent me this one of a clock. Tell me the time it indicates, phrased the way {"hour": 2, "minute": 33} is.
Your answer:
{"hour": 2, "minute": 11}
